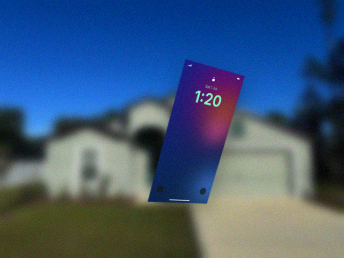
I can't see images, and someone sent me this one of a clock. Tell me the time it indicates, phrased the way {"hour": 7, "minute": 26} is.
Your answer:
{"hour": 1, "minute": 20}
